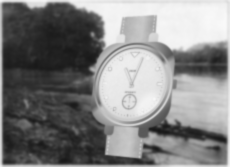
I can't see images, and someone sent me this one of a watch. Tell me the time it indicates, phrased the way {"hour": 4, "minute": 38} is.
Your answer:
{"hour": 11, "minute": 3}
